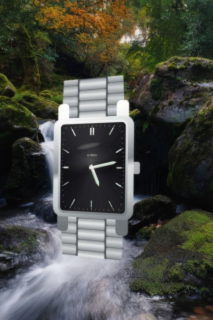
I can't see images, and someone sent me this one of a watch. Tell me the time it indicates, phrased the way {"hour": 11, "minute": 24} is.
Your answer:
{"hour": 5, "minute": 13}
